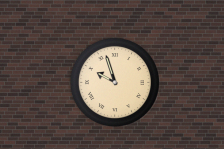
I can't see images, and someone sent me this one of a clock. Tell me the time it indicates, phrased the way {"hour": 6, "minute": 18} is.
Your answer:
{"hour": 9, "minute": 57}
